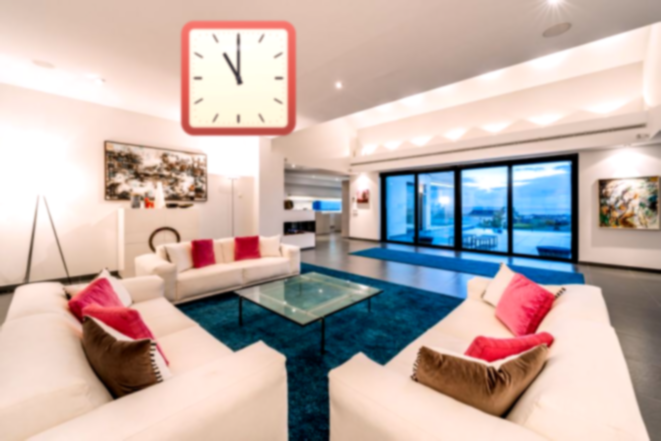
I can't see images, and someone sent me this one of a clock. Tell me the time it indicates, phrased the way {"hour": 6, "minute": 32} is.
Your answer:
{"hour": 11, "minute": 0}
